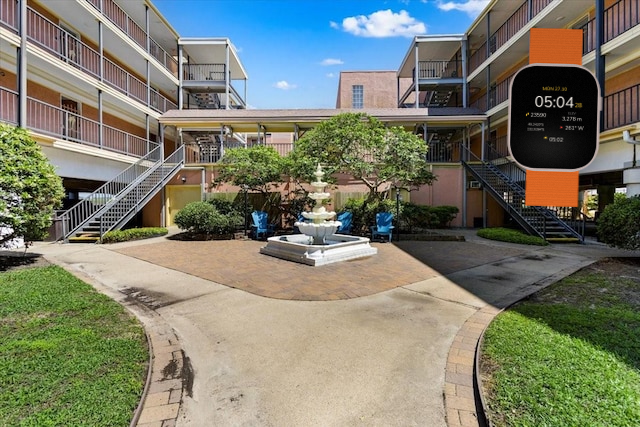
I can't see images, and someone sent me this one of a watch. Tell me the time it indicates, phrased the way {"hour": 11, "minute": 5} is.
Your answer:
{"hour": 5, "minute": 4}
